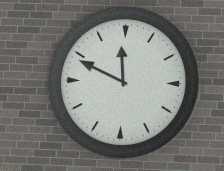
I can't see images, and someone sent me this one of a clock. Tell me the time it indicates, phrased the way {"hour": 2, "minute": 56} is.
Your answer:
{"hour": 11, "minute": 49}
